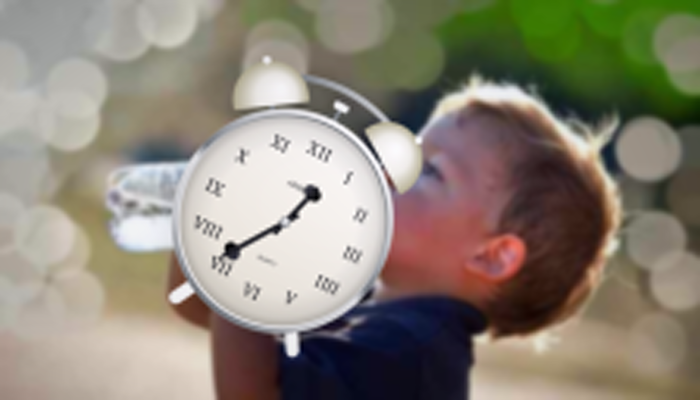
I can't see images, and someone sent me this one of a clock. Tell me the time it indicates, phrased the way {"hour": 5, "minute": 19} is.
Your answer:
{"hour": 12, "minute": 36}
